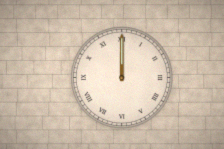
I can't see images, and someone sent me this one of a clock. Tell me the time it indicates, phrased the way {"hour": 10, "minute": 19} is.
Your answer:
{"hour": 12, "minute": 0}
